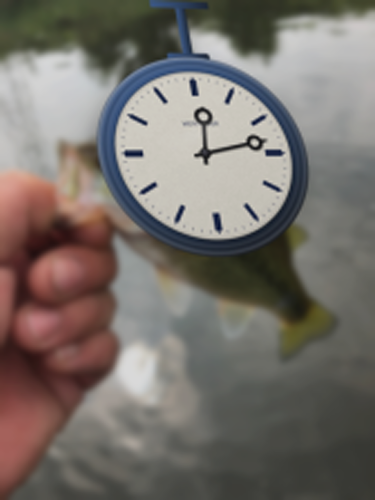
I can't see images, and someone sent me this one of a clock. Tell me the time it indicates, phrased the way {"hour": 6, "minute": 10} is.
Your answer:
{"hour": 12, "minute": 13}
